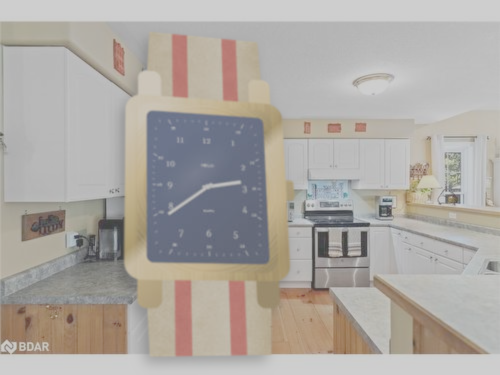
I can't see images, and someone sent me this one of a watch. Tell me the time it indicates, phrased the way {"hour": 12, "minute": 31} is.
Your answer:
{"hour": 2, "minute": 39}
